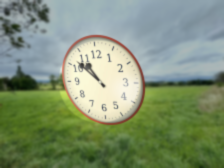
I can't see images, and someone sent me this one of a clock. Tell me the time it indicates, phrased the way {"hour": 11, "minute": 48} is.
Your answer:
{"hour": 10, "minute": 52}
